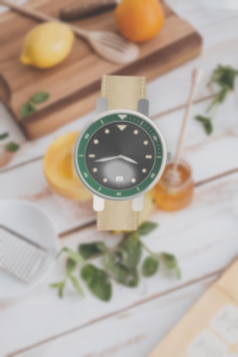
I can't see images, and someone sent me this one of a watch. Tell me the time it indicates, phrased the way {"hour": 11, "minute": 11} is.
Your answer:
{"hour": 3, "minute": 43}
